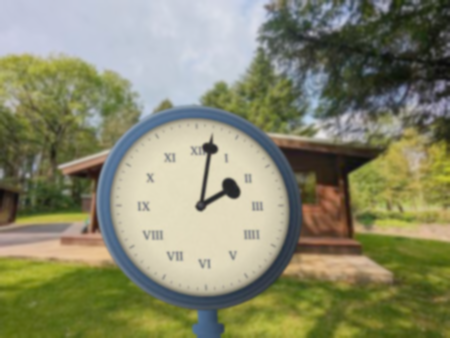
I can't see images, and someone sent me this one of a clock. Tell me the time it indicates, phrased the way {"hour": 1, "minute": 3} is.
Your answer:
{"hour": 2, "minute": 2}
